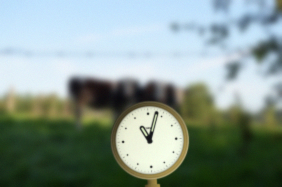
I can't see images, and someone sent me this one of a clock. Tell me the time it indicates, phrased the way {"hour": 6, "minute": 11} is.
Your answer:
{"hour": 11, "minute": 3}
